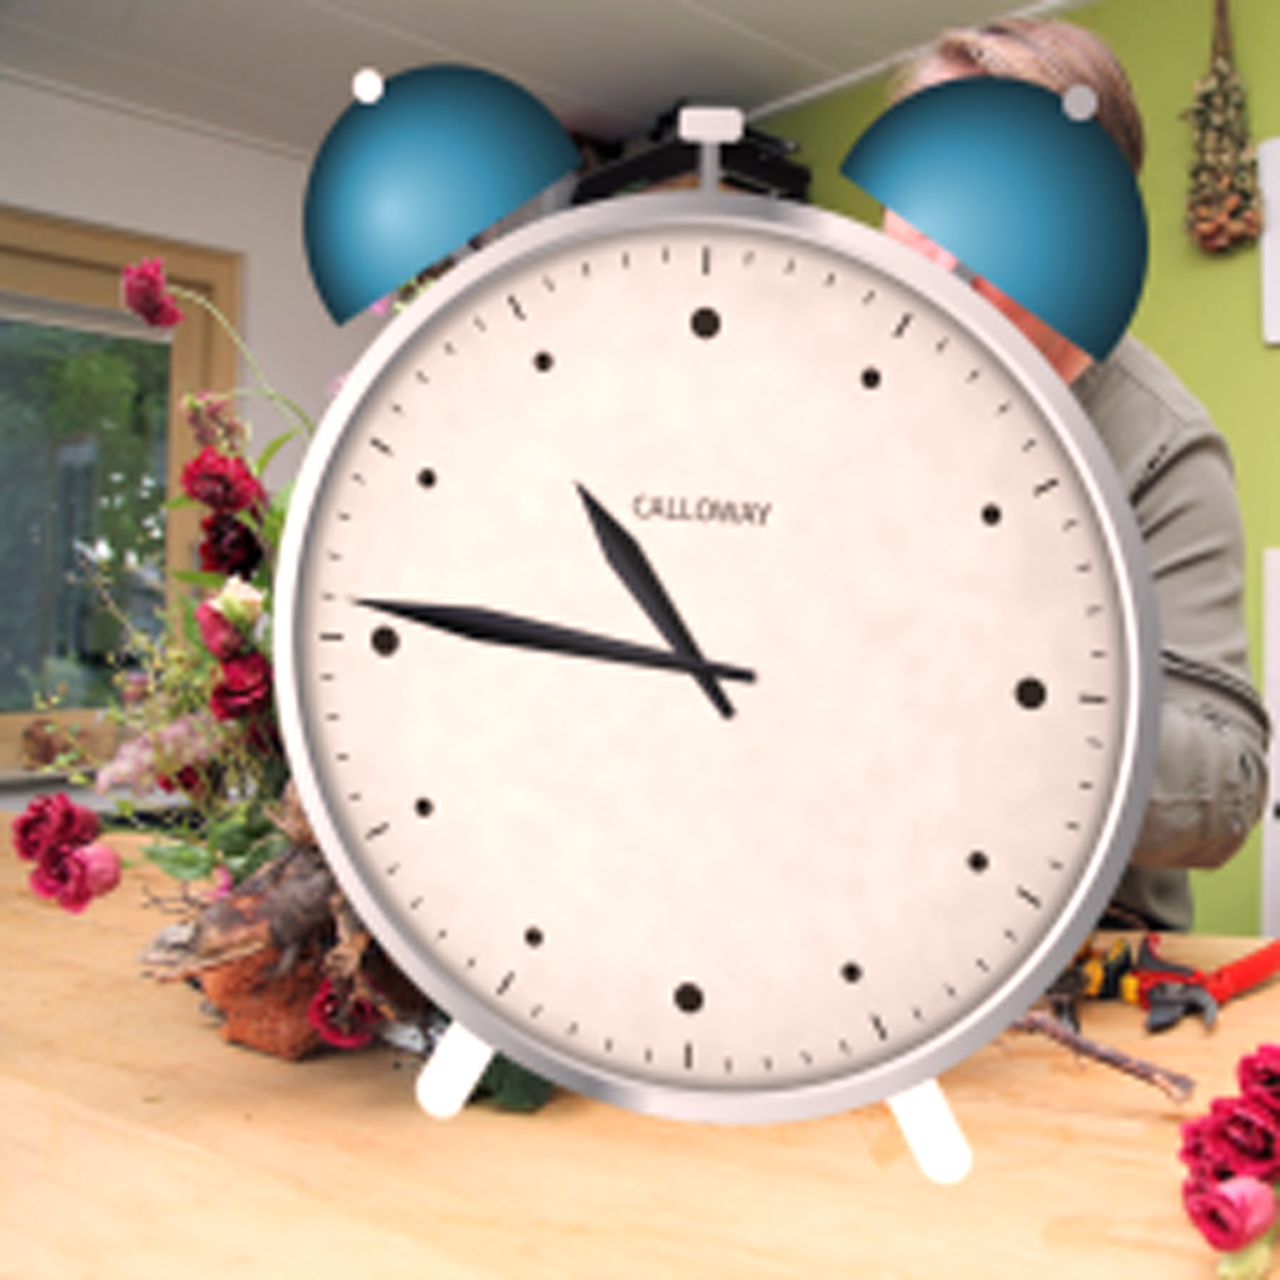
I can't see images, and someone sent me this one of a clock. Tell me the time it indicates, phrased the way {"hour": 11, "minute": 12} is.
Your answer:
{"hour": 10, "minute": 46}
